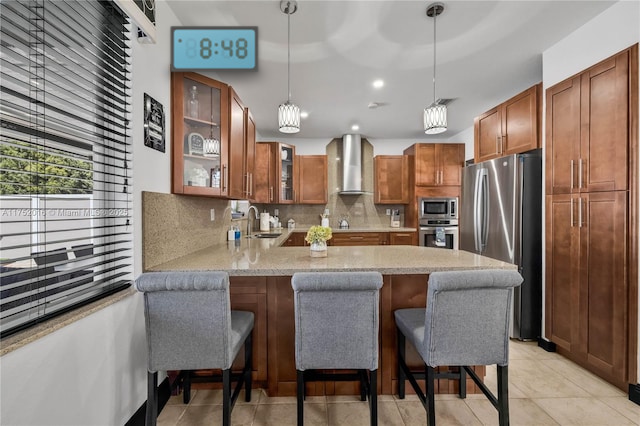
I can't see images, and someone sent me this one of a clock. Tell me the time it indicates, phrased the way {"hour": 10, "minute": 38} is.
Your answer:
{"hour": 8, "minute": 48}
